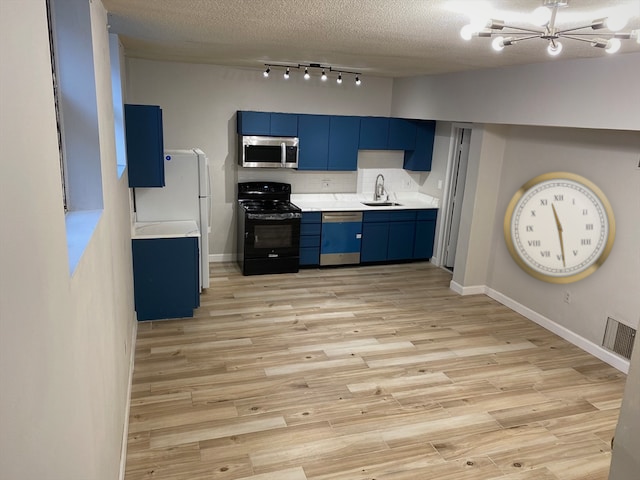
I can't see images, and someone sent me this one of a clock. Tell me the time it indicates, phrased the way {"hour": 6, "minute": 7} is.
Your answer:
{"hour": 11, "minute": 29}
